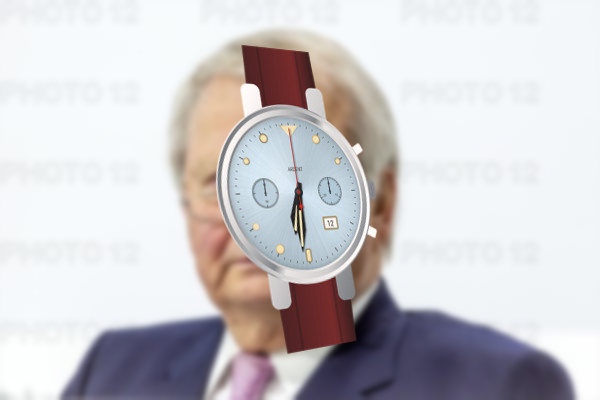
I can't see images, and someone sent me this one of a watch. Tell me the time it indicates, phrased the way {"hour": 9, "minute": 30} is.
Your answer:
{"hour": 6, "minute": 31}
